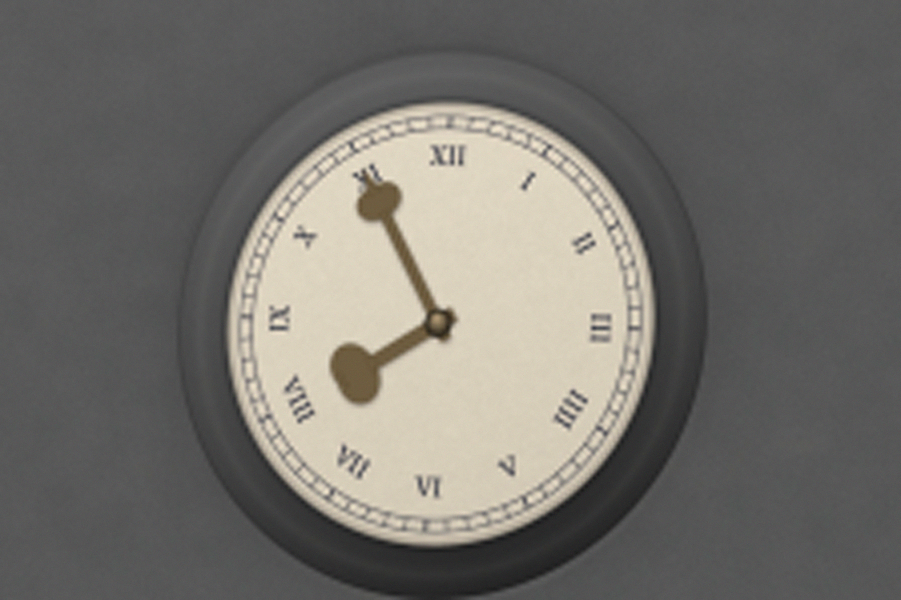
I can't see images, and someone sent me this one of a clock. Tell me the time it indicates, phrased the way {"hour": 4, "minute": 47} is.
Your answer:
{"hour": 7, "minute": 55}
